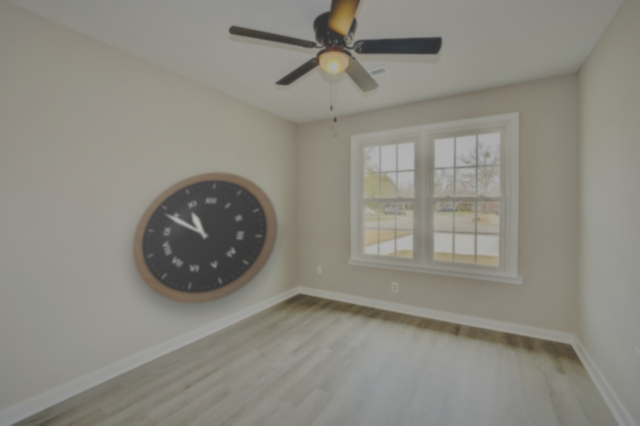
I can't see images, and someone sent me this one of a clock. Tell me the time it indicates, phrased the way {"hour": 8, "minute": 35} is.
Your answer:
{"hour": 10, "minute": 49}
